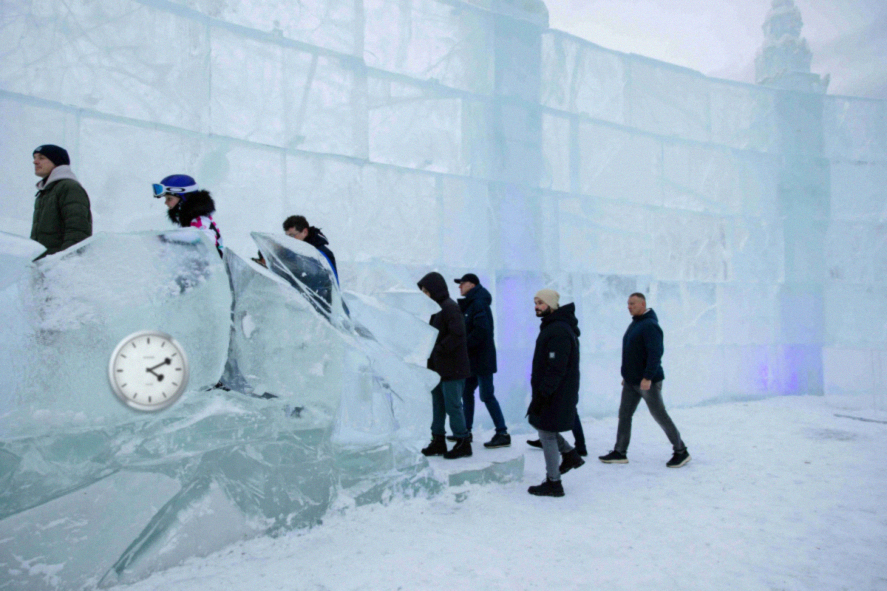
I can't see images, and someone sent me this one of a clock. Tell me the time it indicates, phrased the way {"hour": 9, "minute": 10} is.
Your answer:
{"hour": 4, "minute": 11}
